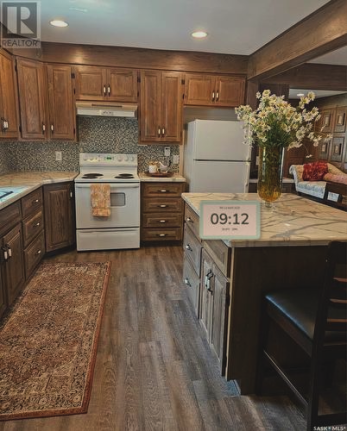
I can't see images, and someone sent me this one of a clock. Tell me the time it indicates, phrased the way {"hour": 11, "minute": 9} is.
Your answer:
{"hour": 9, "minute": 12}
